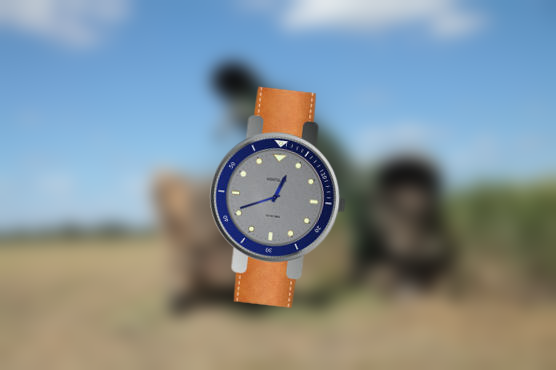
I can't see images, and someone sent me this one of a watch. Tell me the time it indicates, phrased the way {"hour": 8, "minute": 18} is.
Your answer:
{"hour": 12, "minute": 41}
